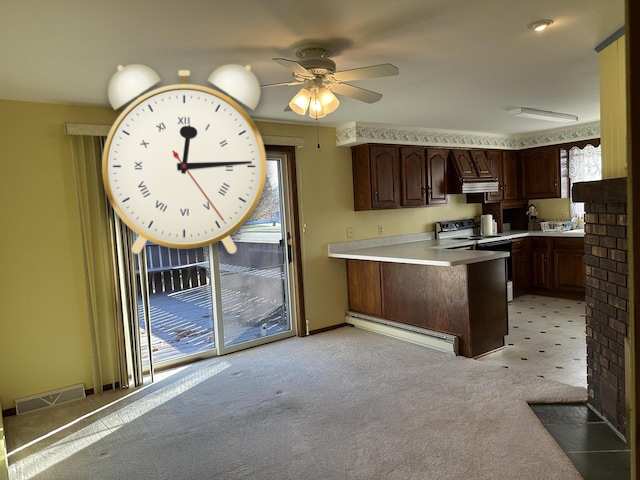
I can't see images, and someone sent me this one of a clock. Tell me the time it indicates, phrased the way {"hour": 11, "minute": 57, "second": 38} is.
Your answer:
{"hour": 12, "minute": 14, "second": 24}
